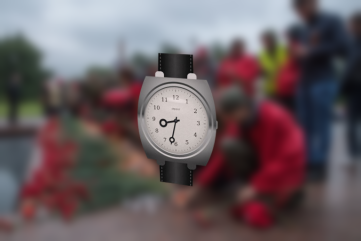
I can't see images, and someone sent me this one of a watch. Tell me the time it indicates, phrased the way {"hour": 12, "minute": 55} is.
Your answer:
{"hour": 8, "minute": 32}
